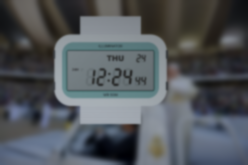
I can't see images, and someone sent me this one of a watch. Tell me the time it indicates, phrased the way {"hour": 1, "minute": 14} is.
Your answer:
{"hour": 12, "minute": 24}
